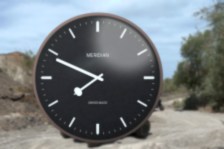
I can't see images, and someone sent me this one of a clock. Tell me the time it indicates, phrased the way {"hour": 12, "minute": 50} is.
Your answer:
{"hour": 7, "minute": 49}
